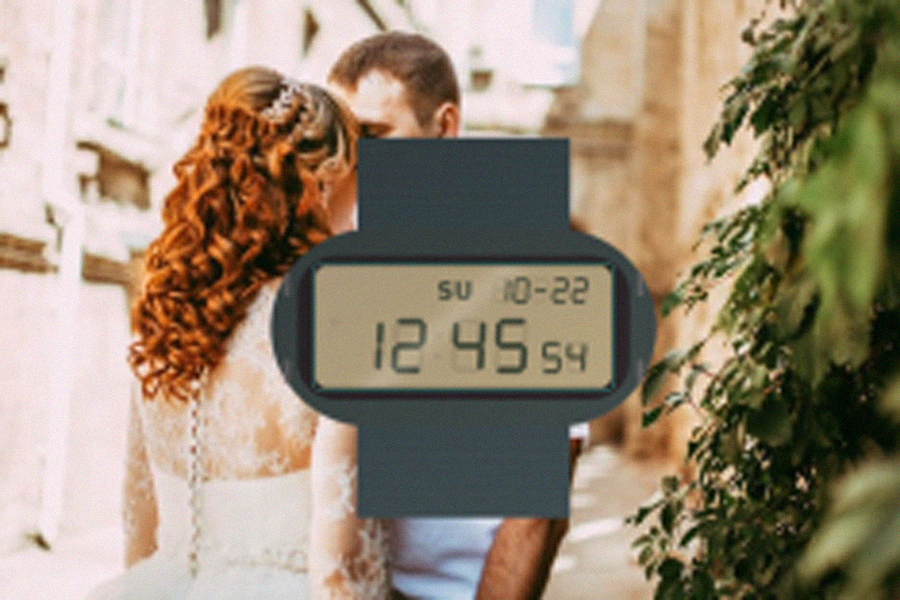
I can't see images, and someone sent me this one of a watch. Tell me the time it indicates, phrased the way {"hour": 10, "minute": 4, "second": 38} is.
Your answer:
{"hour": 12, "minute": 45, "second": 54}
